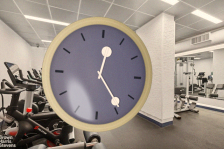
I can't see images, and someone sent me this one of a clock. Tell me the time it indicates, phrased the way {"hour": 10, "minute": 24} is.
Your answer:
{"hour": 12, "minute": 24}
